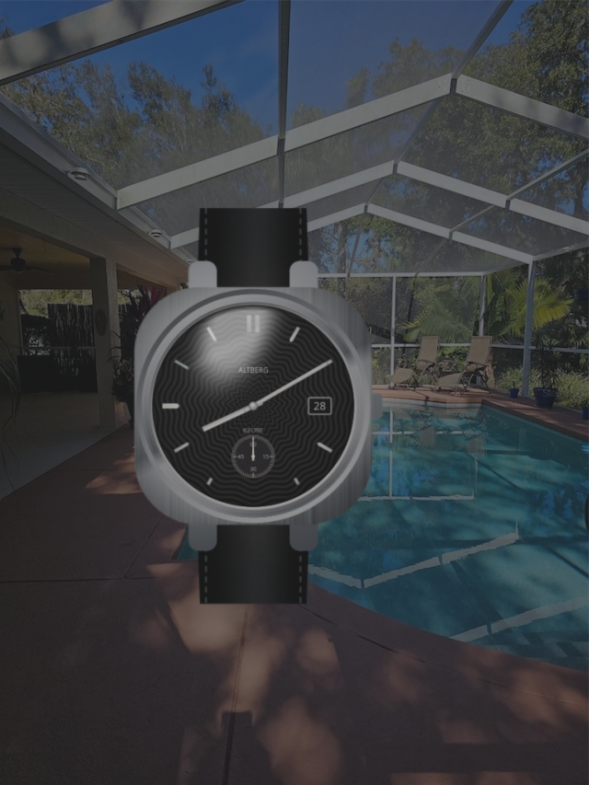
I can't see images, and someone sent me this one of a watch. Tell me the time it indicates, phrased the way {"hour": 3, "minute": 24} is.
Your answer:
{"hour": 8, "minute": 10}
